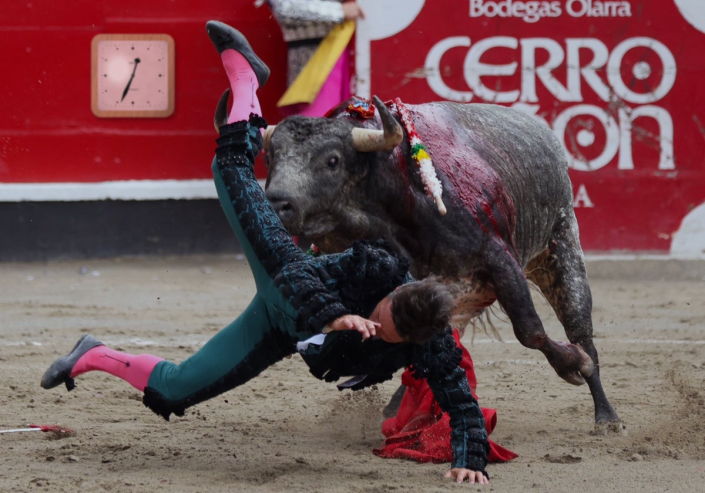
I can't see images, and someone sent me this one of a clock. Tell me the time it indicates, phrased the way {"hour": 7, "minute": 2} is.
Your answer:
{"hour": 12, "minute": 34}
